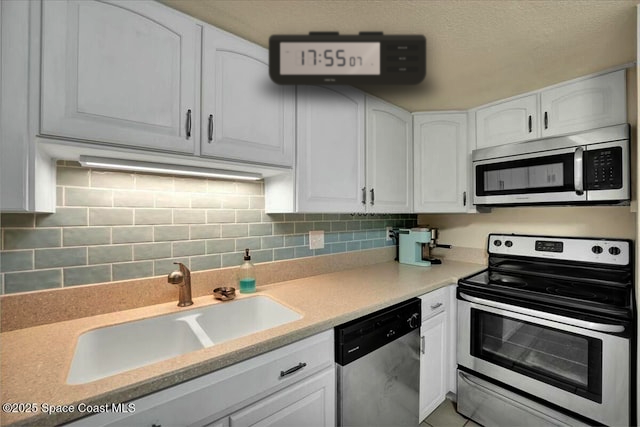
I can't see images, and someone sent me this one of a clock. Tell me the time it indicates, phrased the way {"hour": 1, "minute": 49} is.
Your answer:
{"hour": 17, "minute": 55}
